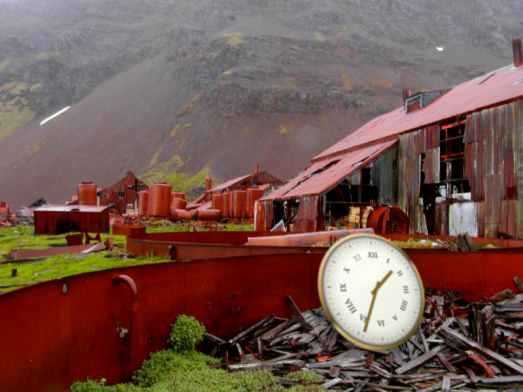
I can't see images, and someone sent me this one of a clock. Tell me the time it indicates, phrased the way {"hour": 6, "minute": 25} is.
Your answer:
{"hour": 1, "minute": 34}
